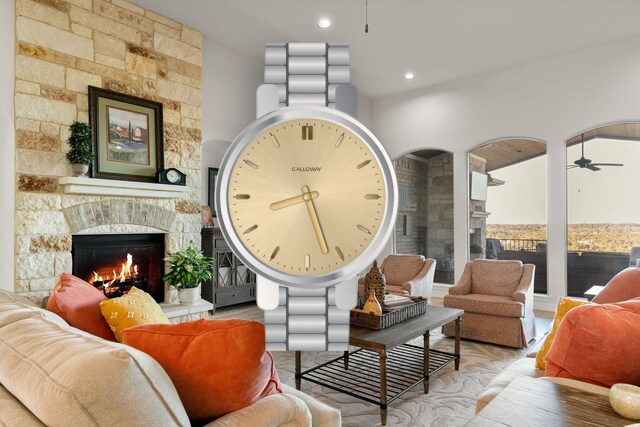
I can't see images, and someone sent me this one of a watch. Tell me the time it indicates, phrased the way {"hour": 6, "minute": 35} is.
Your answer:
{"hour": 8, "minute": 27}
